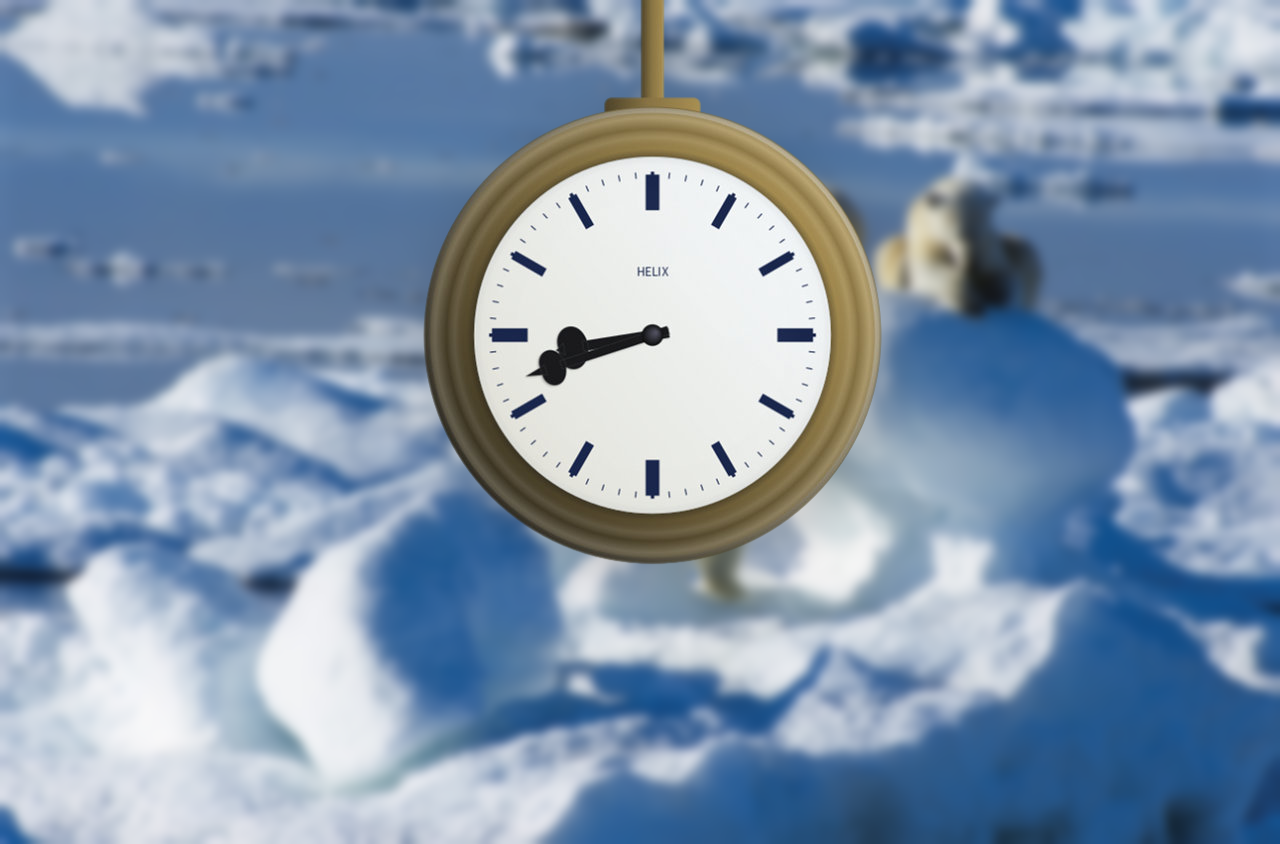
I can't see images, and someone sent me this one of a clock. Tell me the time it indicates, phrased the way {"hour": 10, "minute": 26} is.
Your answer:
{"hour": 8, "minute": 42}
